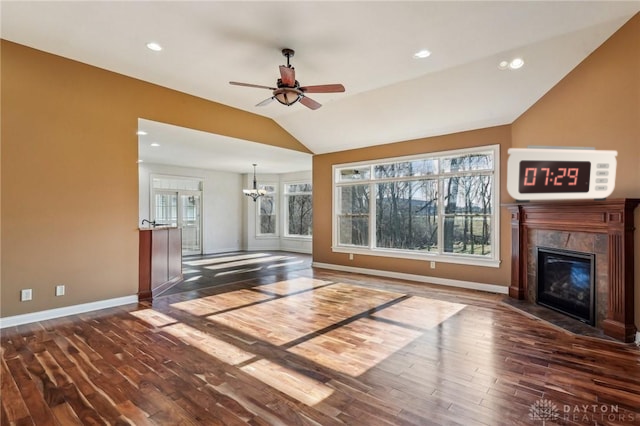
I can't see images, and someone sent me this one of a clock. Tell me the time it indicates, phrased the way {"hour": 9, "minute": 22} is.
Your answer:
{"hour": 7, "minute": 29}
